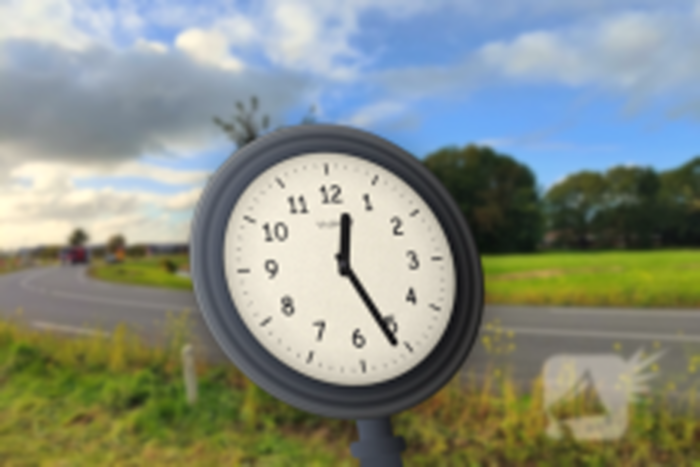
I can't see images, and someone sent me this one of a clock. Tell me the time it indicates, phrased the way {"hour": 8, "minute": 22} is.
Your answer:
{"hour": 12, "minute": 26}
